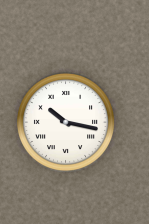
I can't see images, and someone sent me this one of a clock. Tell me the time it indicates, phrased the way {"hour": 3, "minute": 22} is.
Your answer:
{"hour": 10, "minute": 17}
